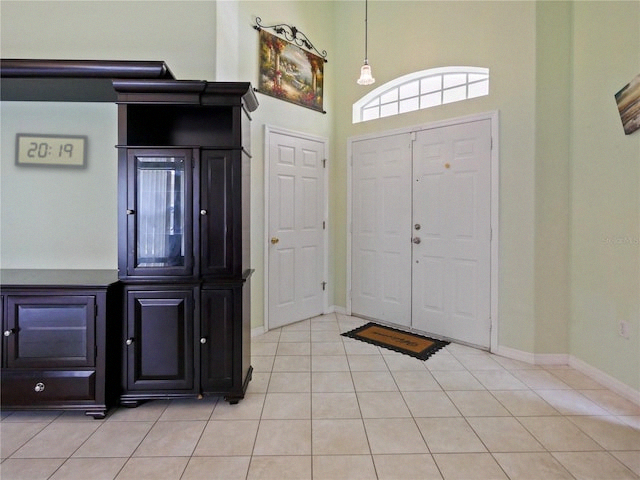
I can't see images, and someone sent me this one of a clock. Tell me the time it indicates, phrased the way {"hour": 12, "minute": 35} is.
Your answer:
{"hour": 20, "minute": 19}
